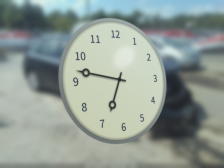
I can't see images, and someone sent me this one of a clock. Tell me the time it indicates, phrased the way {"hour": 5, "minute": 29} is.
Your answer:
{"hour": 6, "minute": 47}
